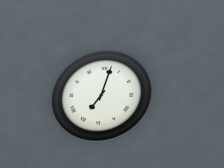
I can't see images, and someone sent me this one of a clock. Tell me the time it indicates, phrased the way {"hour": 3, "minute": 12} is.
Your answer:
{"hour": 7, "minute": 2}
